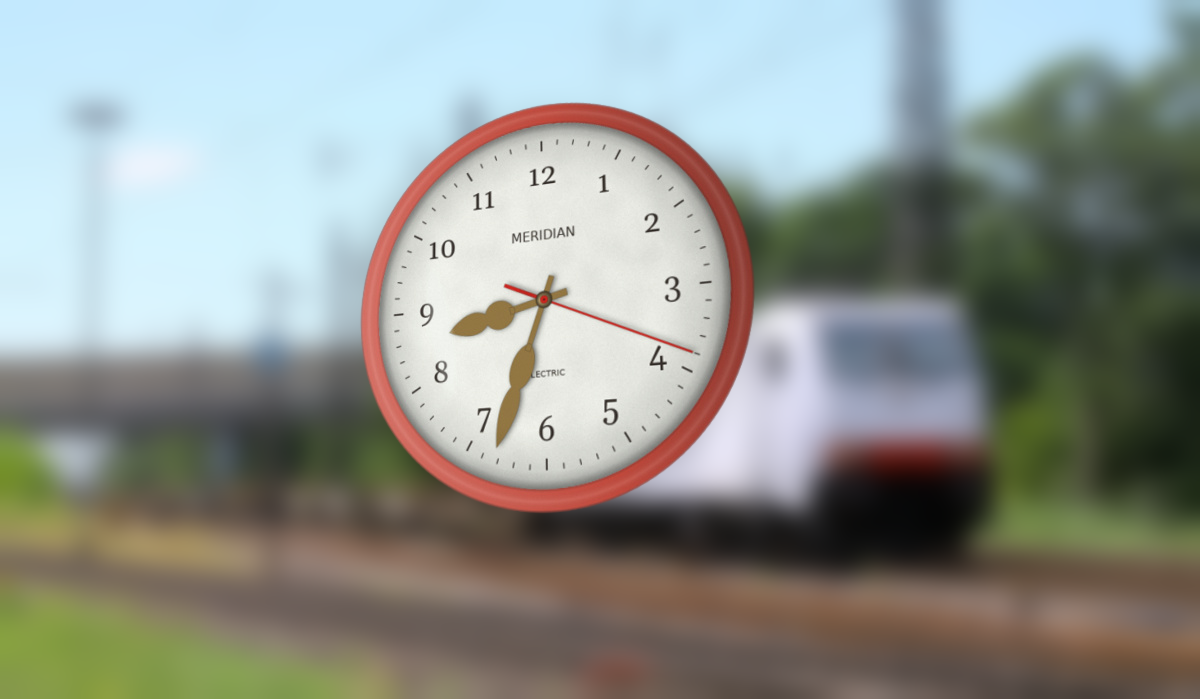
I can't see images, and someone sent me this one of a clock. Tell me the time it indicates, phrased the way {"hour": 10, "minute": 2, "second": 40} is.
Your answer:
{"hour": 8, "minute": 33, "second": 19}
